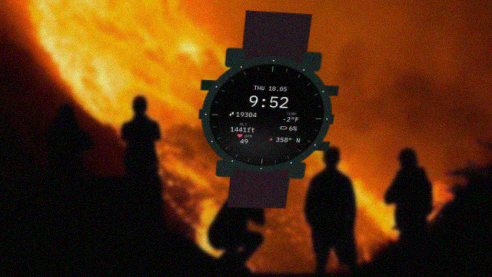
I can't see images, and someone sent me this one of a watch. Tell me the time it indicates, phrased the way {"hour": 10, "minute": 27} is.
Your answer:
{"hour": 9, "minute": 52}
